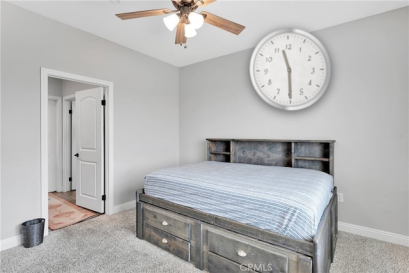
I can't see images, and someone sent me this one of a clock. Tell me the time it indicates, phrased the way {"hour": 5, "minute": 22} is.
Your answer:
{"hour": 11, "minute": 30}
